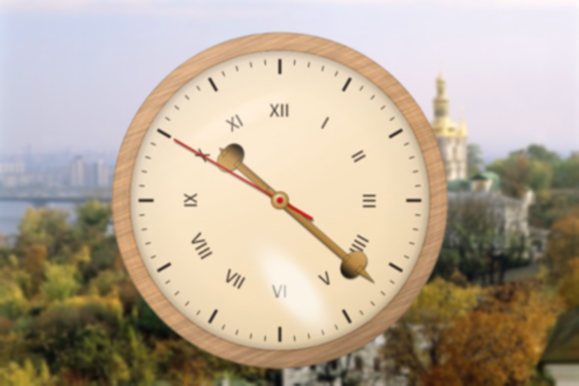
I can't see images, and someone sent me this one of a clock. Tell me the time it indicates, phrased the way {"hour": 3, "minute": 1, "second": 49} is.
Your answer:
{"hour": 10, "minute": 21, "second": 50}
